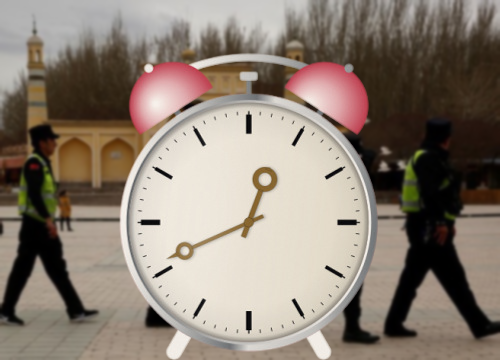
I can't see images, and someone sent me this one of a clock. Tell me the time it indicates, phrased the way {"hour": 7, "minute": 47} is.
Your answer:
{"hour": 12, "minute": 41}
